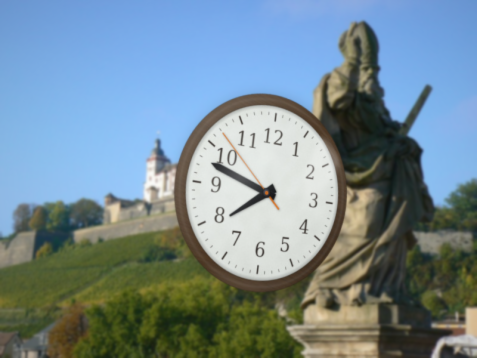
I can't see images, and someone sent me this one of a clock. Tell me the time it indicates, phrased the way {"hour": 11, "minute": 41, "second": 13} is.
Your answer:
{"hour": 7, "minute": 47, "second": 52}
